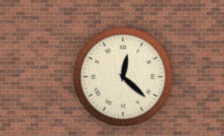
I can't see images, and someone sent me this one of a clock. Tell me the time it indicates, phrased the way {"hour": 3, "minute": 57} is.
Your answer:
{"hour": 12, "minute": 22}
